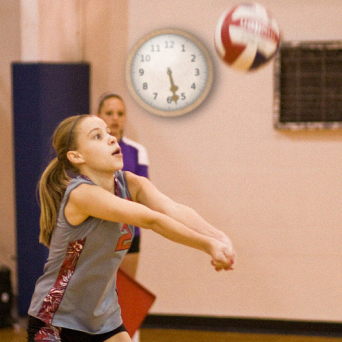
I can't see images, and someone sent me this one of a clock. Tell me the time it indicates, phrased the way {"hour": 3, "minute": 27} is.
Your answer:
{"hour": 5, "minute": 28}
